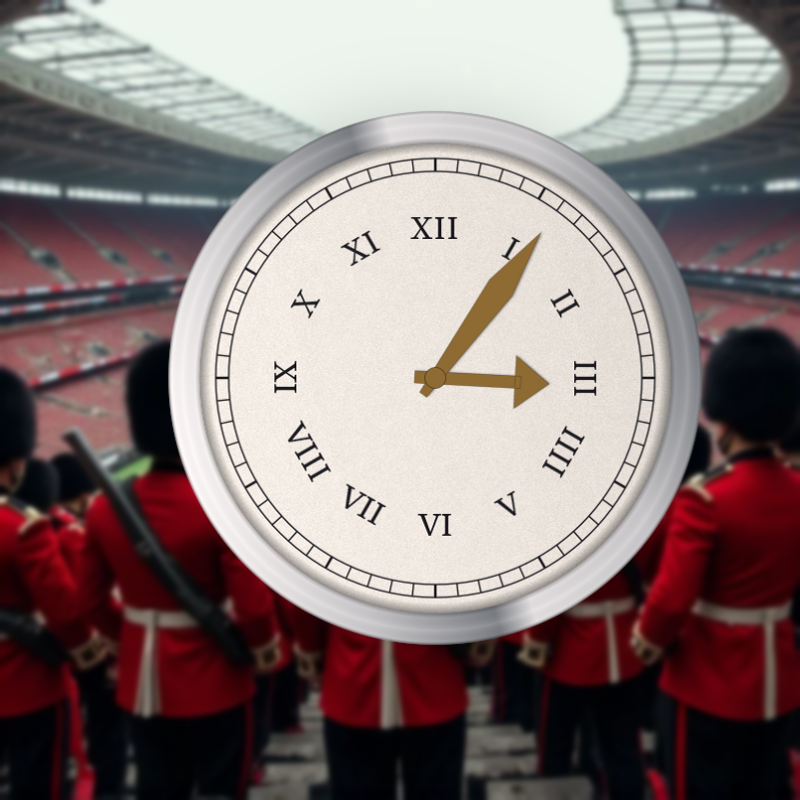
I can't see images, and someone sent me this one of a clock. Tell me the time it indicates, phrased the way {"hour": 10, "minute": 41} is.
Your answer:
{"hour": 3, "minute": 6}
